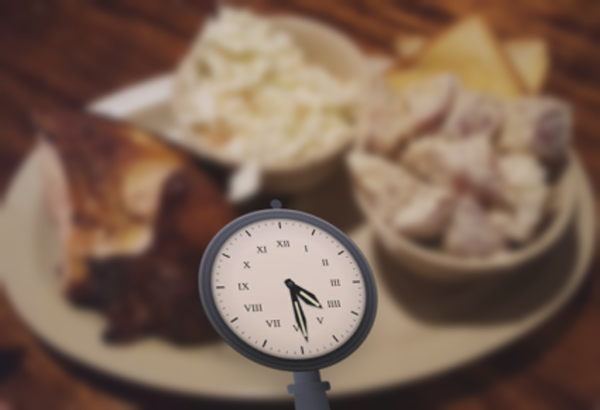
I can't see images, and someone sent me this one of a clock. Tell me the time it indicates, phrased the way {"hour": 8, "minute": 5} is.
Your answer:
{"hour": 4, "minute": 29}
